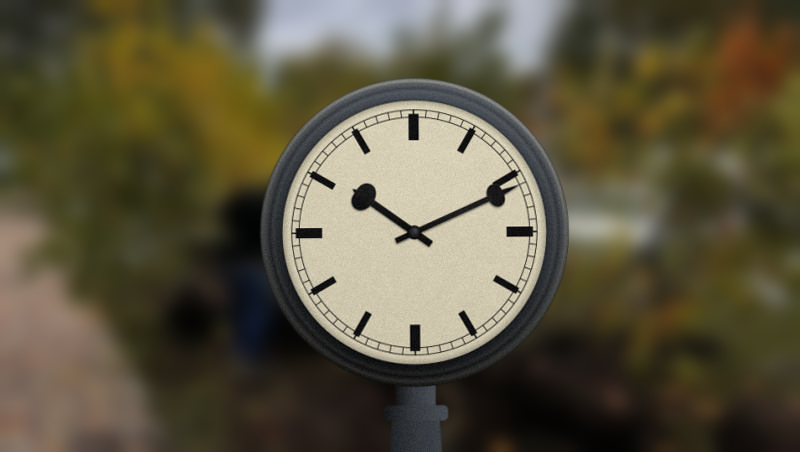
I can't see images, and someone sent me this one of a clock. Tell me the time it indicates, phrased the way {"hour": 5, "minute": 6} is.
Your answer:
{"hour": 10, "minute": 11}
